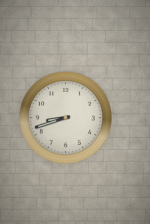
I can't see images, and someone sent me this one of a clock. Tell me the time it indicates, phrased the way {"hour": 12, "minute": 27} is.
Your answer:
{"hour": 8, "minute": 42}
